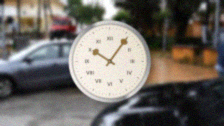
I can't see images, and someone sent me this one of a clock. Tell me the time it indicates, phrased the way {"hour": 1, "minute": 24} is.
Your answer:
{"hour": 10, "minute": 6}
